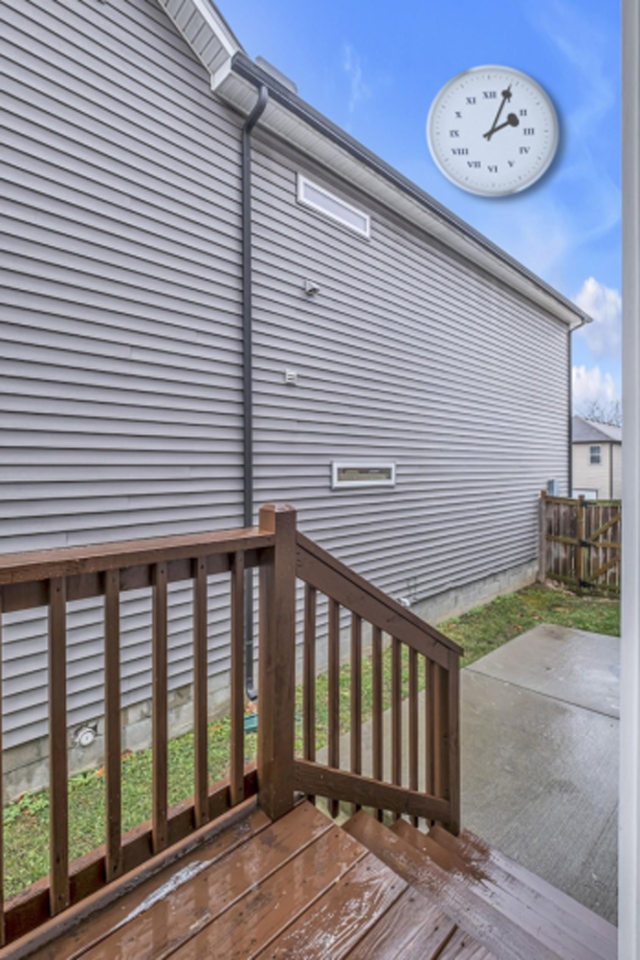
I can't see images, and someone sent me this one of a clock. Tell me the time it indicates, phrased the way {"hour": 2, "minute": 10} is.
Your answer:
{"hour": 2, "minute": 4}
